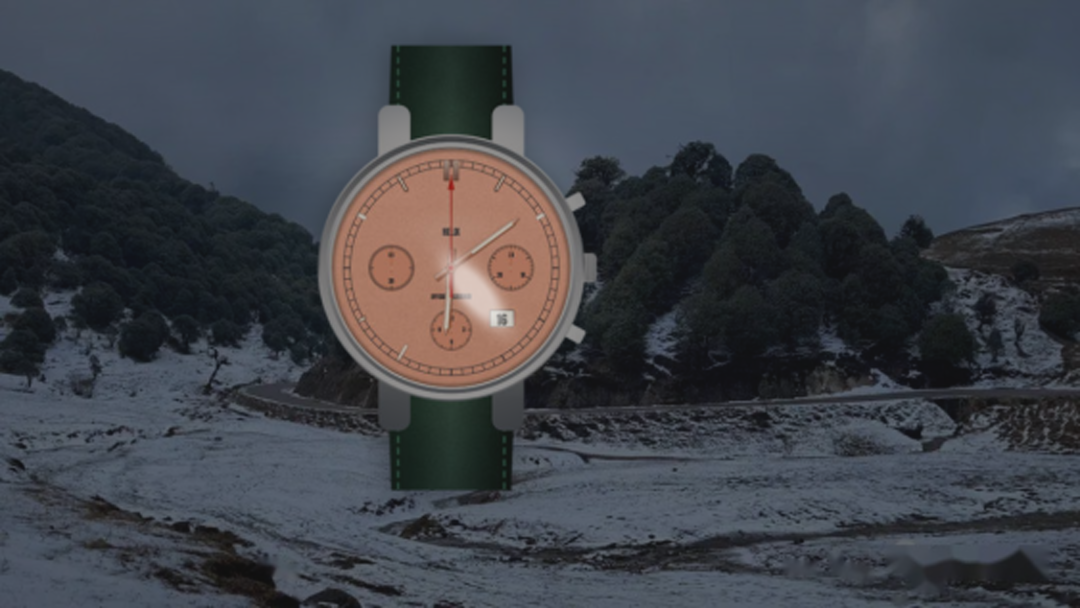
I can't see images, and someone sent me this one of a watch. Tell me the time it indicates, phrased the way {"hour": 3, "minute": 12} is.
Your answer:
{"hour": 6, "minute": 9}
